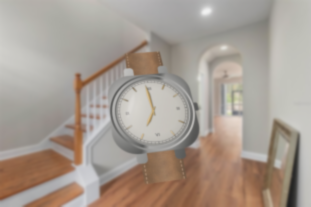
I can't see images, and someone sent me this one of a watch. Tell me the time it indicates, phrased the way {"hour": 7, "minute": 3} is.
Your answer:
{"hour": 6, "minute": 59}
